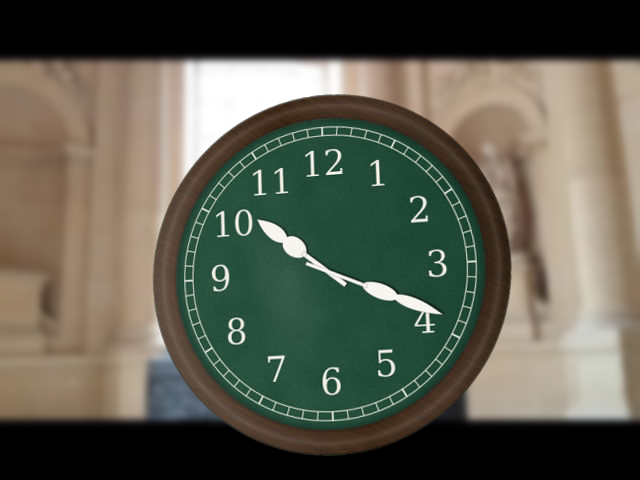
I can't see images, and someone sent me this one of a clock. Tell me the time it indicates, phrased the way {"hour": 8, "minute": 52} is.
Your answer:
{"hour": 10, "minute": 19}
